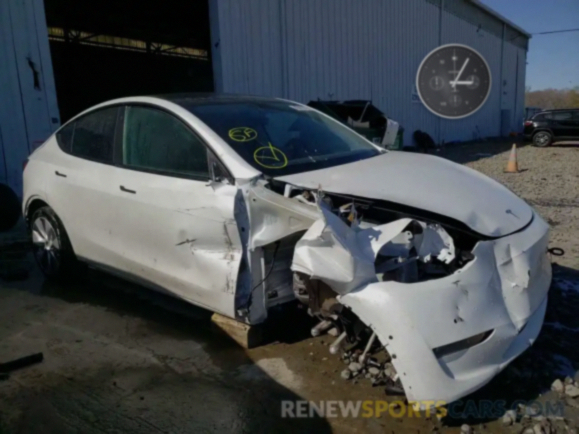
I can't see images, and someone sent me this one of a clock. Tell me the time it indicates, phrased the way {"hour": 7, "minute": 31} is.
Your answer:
{"hour": 3, "minute": 5}
